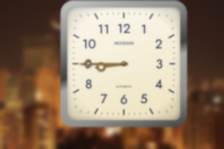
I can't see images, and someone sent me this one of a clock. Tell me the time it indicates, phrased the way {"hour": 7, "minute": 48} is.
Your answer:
{"hour": 8, "minute": 45}
